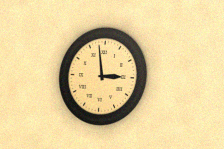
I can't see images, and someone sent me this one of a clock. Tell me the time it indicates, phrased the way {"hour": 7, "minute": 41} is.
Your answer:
{"hour": 2, "minute": 58}
